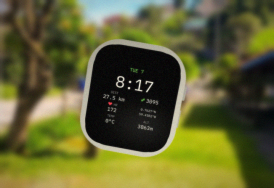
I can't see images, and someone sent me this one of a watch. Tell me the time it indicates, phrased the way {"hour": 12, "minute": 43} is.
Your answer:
{"hour": 8, "minute": 17}
